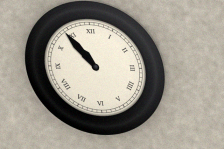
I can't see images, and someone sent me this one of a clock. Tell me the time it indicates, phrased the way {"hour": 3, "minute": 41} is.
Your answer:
{"hour": 10, "minute": 54}
